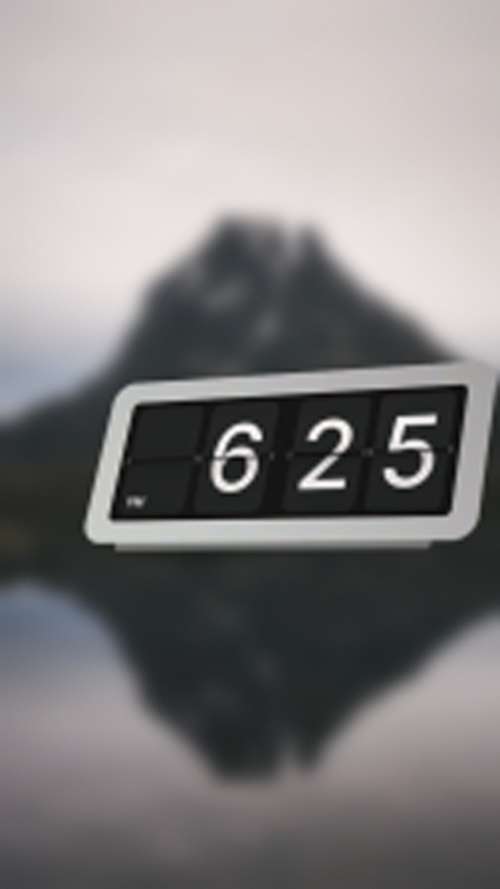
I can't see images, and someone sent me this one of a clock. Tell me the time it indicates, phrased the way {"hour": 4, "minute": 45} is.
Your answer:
{"hour": 6, "minute": 25}
